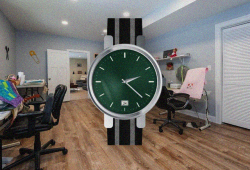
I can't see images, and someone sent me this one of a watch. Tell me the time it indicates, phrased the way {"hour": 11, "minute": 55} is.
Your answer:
{"hour": 2, "minute": 22}
